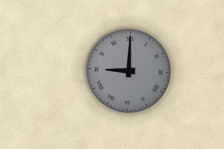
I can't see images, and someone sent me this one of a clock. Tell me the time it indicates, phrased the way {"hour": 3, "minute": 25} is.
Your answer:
{"hour": 9, "minute": 0}
